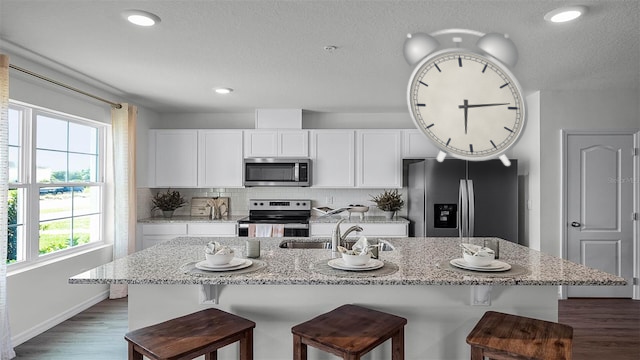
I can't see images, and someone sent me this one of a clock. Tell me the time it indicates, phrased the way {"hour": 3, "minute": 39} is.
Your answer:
{"hour": 6, "minute": 14}
